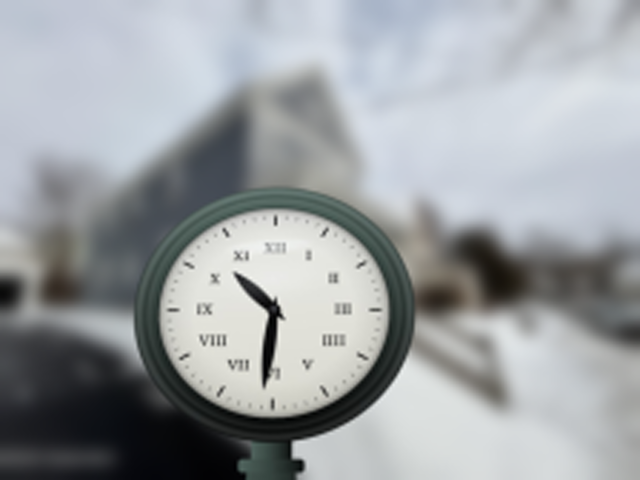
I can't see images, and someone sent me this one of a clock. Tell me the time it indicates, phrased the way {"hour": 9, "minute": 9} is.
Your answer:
{"hour": 10, "minute": 31}
